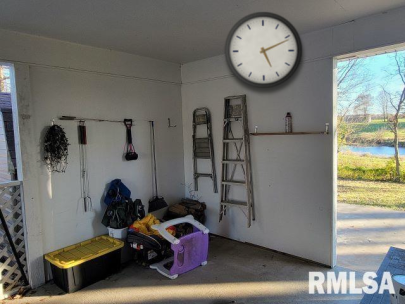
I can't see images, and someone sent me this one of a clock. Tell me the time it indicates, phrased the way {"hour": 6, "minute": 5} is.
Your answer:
{"hour": 5, "minute": 11}
